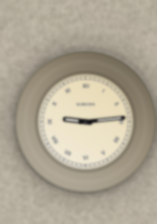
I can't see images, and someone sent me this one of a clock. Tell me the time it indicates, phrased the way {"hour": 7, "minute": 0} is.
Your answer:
{"hour": 9, "minute": 14}
